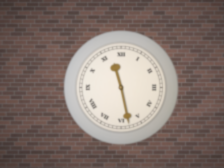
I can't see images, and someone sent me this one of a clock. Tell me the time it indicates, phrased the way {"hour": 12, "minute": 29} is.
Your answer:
{"hour": 11, "minute": 28}
